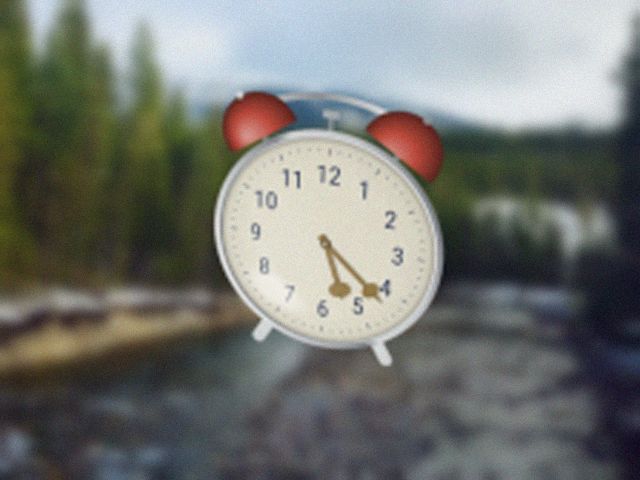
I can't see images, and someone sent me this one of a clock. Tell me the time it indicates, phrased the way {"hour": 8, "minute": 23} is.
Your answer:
{"hour": 5, "minute": 22}
